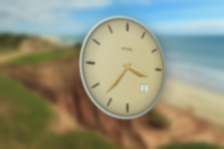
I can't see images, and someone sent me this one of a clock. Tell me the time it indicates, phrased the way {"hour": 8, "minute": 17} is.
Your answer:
{"hour": 3, "minute": 37}
